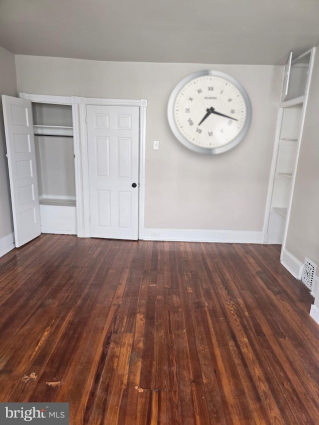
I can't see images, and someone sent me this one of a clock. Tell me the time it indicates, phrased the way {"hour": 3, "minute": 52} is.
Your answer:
{"hour": 7, "minute": 18}
